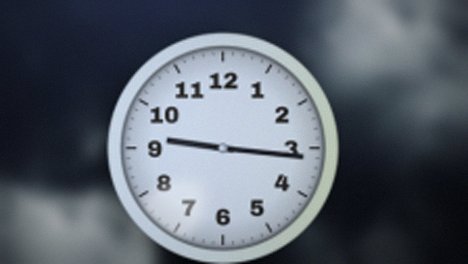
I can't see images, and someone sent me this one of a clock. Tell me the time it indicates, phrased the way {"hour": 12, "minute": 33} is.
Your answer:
{"hour": 9, "minute": 16}
